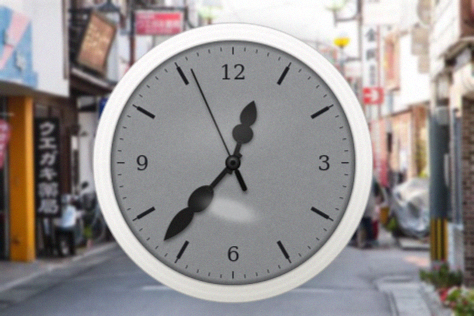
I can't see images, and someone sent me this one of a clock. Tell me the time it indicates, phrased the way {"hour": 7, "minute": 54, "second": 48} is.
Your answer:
{"hour": 12, "minute": 36, "second": 56}
